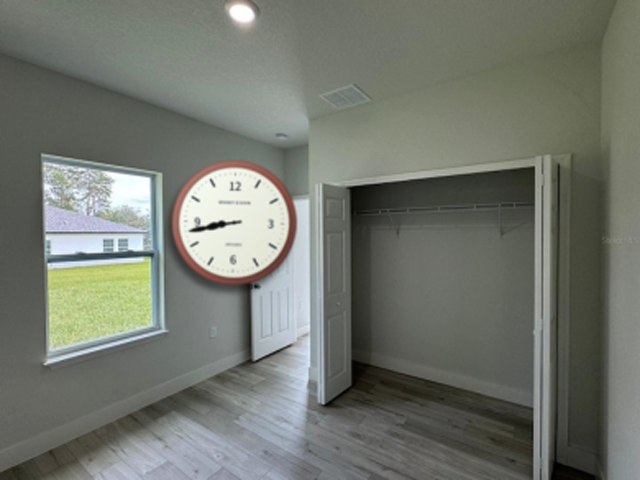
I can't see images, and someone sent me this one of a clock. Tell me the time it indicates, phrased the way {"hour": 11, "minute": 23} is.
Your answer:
{"hour": 8, "minute": 43}
